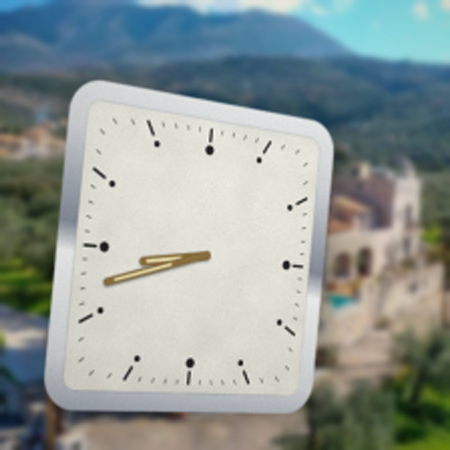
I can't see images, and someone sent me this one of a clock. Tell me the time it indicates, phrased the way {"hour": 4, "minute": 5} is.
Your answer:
{"hour": 8, "minute": 42}
